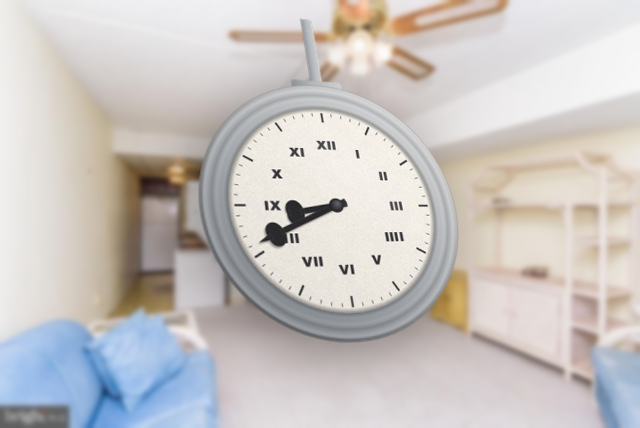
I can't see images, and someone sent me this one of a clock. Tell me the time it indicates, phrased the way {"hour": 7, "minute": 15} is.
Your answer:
{"hour": 8, "minute": 41}
